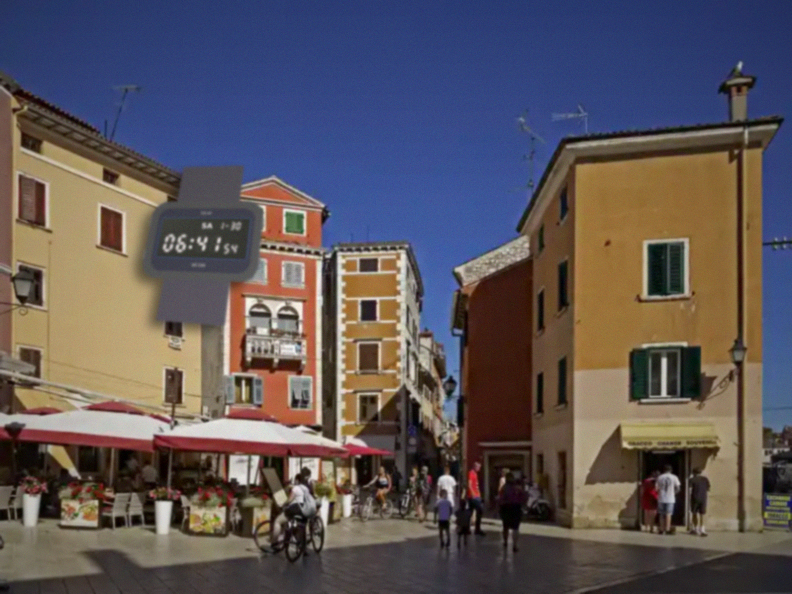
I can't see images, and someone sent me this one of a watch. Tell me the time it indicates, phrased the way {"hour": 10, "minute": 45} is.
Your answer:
{"hour": 6, "minute": 41}
